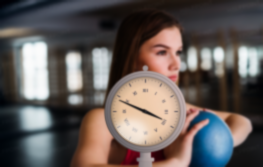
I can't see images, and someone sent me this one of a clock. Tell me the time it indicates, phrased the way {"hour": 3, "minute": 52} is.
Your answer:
{"hour": 3, "minute": 49}
